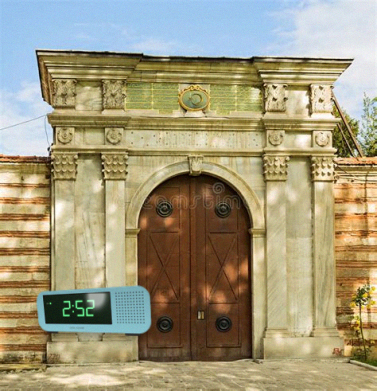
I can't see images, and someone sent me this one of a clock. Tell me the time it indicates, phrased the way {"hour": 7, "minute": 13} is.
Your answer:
{"hour": 2, "minute": 52}
